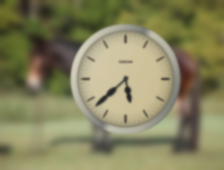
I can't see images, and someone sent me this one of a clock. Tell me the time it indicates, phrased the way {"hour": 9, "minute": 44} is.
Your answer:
{"hour": 5, "minute": 38}
